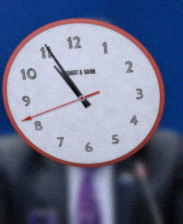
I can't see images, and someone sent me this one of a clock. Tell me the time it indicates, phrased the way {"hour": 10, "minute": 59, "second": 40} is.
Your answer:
{"hour": 10, "minute": 55, "second": 42}
